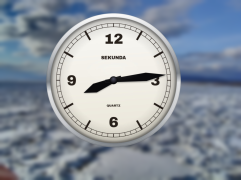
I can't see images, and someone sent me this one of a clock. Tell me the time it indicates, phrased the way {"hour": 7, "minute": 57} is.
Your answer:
{"hour": 8, "minute": 14}
